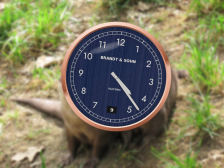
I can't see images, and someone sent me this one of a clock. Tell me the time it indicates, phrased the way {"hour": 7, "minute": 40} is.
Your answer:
{"hour": 4, "minute": 23}
